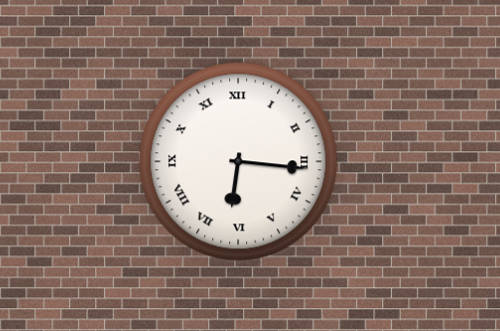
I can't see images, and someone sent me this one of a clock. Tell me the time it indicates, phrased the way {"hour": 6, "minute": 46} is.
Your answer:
{"hour": 6, "minute": 16}
